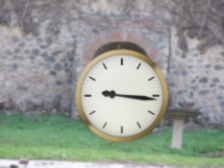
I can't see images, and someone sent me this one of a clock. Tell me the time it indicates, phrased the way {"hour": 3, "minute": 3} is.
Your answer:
{"hour": 9, "minute": 16}
